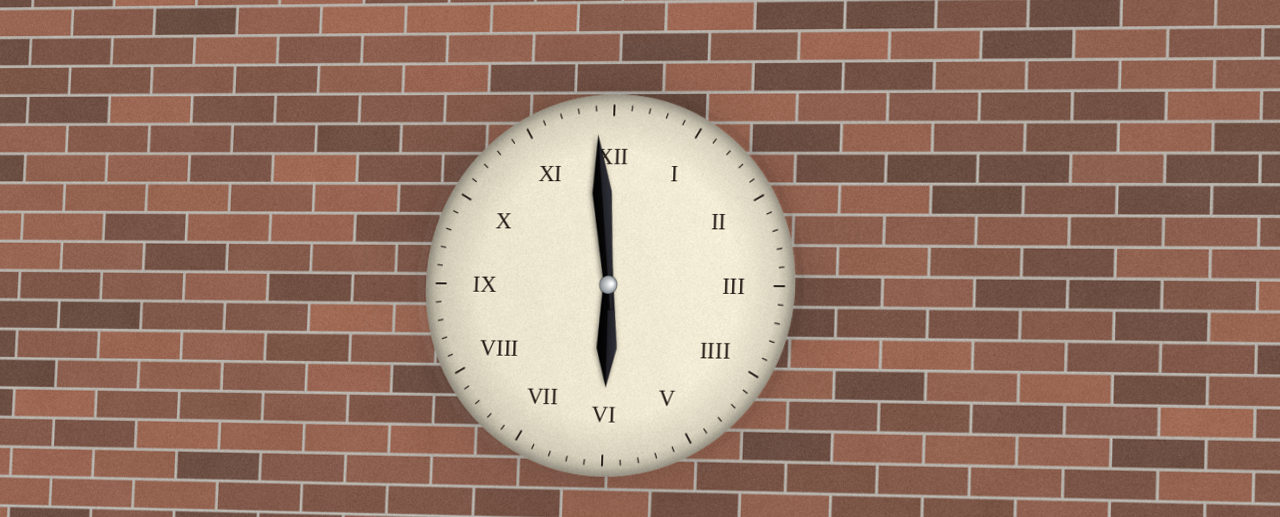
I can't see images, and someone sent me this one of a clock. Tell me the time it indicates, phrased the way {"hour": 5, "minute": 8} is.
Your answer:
{"hour": 5, "minute": 59}
